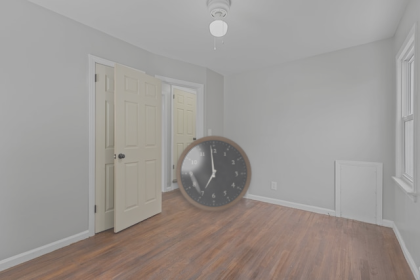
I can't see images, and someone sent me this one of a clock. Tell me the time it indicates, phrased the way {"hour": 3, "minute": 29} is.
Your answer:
{"hour": 6, "minute": 59}
